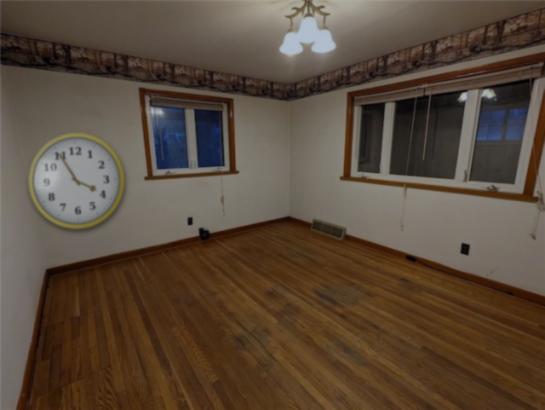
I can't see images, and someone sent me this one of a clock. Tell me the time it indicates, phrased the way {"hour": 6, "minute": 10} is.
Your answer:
{"hour": 3, "minute": 55}
